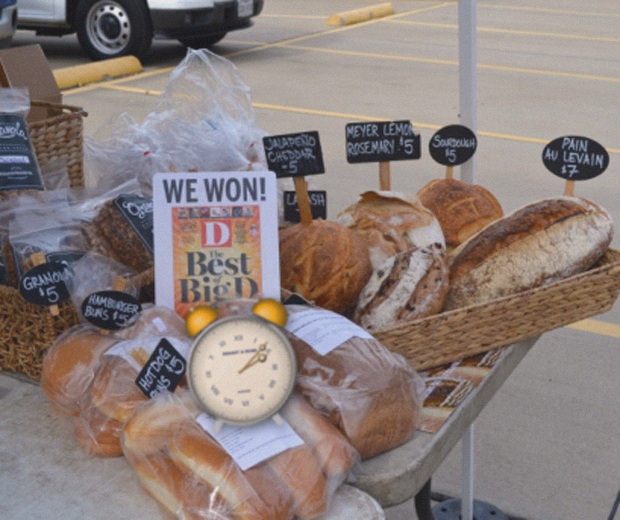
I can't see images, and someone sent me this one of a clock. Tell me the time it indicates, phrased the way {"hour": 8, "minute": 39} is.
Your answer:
{"hour": 2, "minute": 8}
